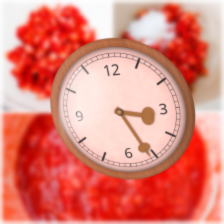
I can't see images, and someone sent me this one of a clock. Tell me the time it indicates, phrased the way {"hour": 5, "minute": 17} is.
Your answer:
{"hour": 3, "minute": 26}
